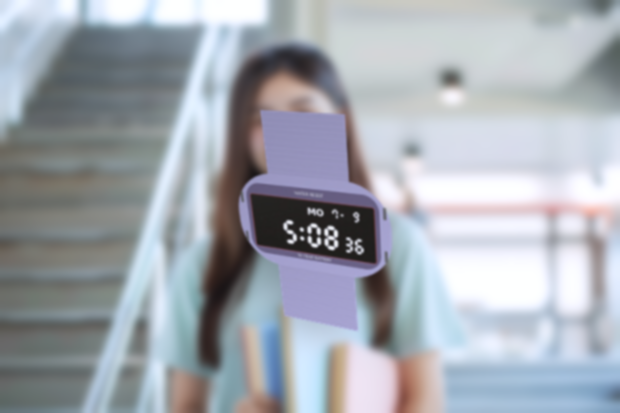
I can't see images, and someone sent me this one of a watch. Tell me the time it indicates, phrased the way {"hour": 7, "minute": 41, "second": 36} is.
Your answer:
{"hour": 5, "minute": 8, "second": 36}
